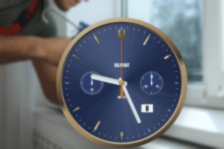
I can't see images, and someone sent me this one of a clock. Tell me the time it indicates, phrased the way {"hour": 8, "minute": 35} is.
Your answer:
{"hour": 9, "minute": 26}
